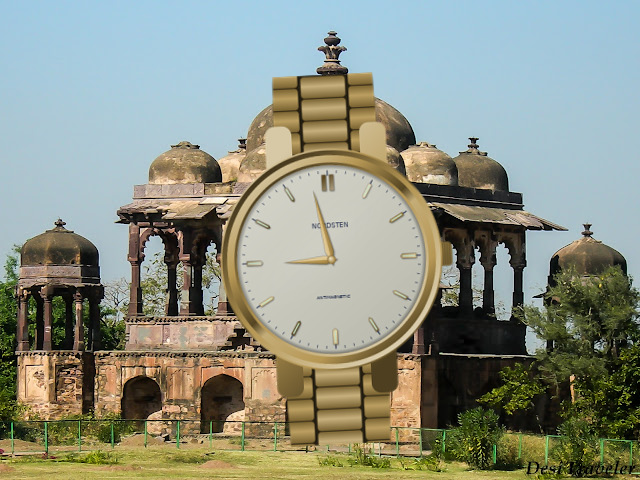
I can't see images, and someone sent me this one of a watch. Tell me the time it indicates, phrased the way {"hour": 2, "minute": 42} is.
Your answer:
{"hour": 8, "minute": 58}
